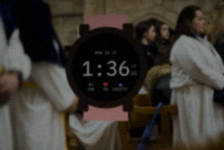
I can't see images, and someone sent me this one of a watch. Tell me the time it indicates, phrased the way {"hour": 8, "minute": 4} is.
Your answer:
{"hour": 1, "minute": 36}
